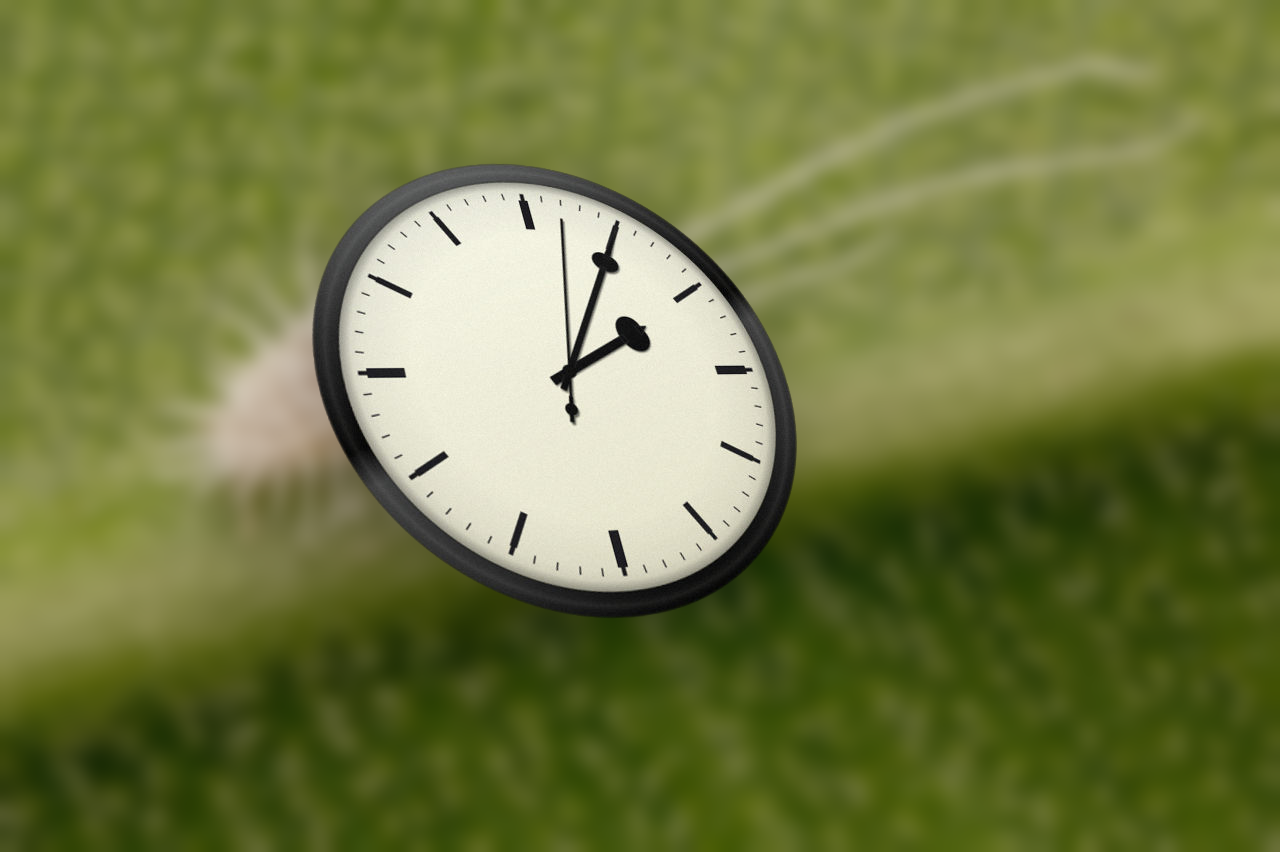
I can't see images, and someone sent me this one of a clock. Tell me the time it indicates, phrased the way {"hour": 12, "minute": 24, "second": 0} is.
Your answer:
{"hour": 2, "minute": 5, "second": 2}
